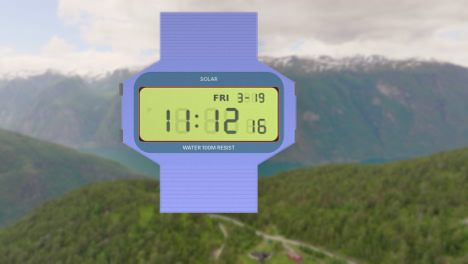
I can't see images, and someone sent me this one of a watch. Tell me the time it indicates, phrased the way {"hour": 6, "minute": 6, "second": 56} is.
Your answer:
{"hour": 11, "minute": 12, "second": 16}
